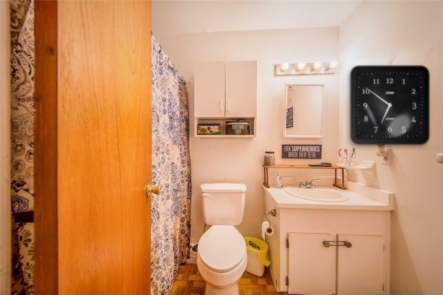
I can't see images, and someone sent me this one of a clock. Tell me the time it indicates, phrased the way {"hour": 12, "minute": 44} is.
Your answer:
{"hour": 6, "minute": 51}
